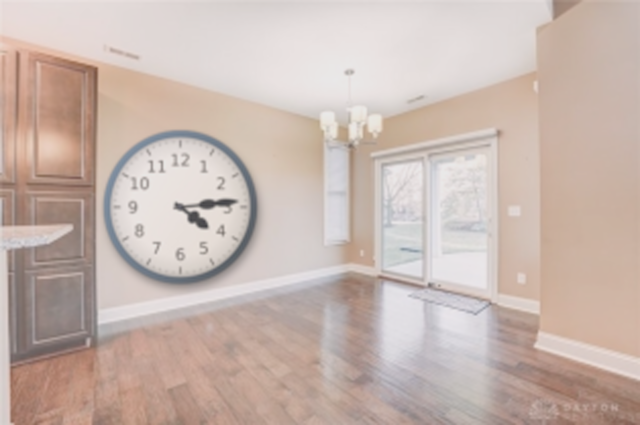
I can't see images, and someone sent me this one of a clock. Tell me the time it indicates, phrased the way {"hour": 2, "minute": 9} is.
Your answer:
{"hour": 4, "minute": 14}
